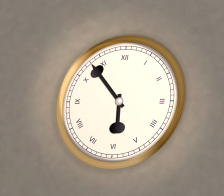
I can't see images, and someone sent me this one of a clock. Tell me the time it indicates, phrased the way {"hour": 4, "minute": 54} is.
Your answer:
{"hour": 5, "minute": 53}
